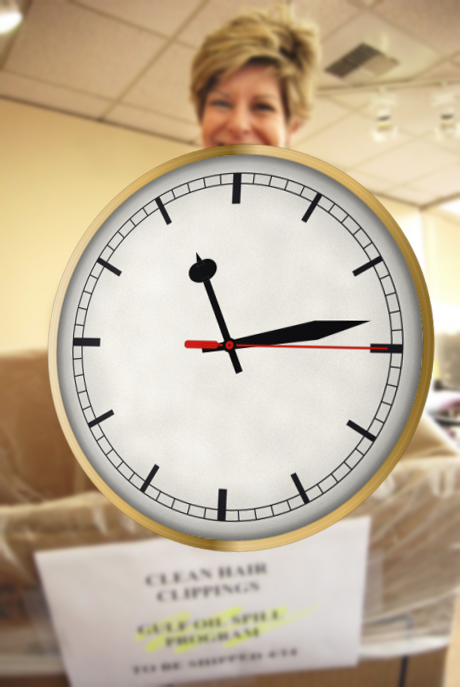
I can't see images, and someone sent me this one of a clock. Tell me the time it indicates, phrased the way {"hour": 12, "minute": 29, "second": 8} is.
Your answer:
{"hour": 11, "minute": 13, "second": 15}
